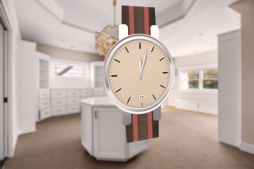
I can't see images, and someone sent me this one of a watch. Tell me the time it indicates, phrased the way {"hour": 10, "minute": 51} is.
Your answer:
{"hour": 12, "minute": 3}
